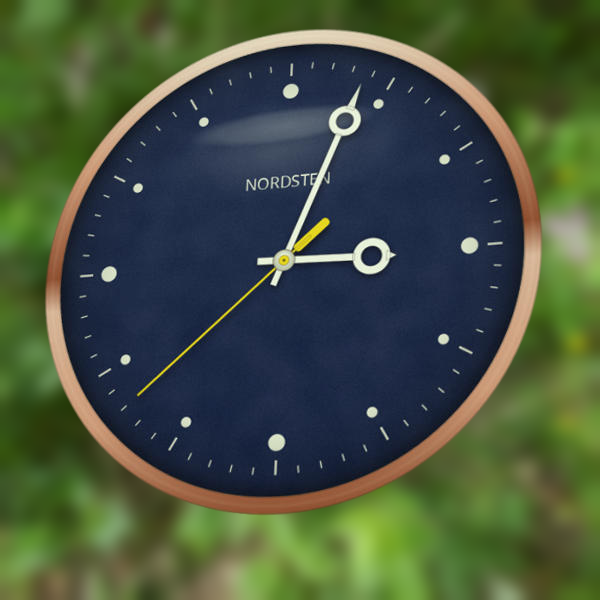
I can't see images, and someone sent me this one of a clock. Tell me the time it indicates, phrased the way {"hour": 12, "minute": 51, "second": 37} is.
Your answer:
{"hour": 3, "minute": 3, "second": 38}
